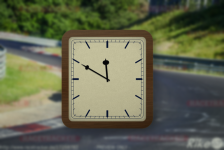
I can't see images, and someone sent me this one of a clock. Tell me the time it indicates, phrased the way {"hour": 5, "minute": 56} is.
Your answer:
{"hour": 11, "minute": 50}
